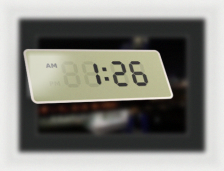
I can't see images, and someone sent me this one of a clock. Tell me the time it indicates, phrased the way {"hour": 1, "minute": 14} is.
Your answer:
{"hour": 1, "minute": 26}
